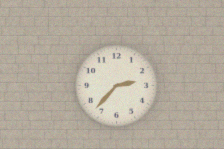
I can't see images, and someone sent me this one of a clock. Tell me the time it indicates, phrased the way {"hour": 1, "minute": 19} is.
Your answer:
{"hour": 2, "minute": 37}
